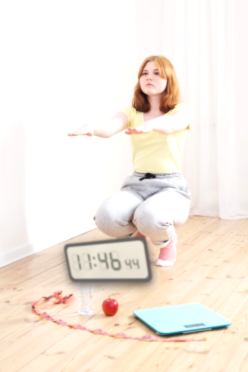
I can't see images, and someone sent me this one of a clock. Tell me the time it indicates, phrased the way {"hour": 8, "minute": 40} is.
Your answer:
{"hour": 11, "minute": 46}
